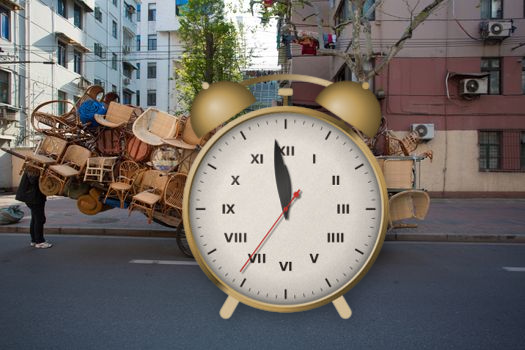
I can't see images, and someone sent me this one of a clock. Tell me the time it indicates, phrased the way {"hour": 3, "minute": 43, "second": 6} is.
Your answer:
{"hour": 11, "minute": 58, "second": 36}
